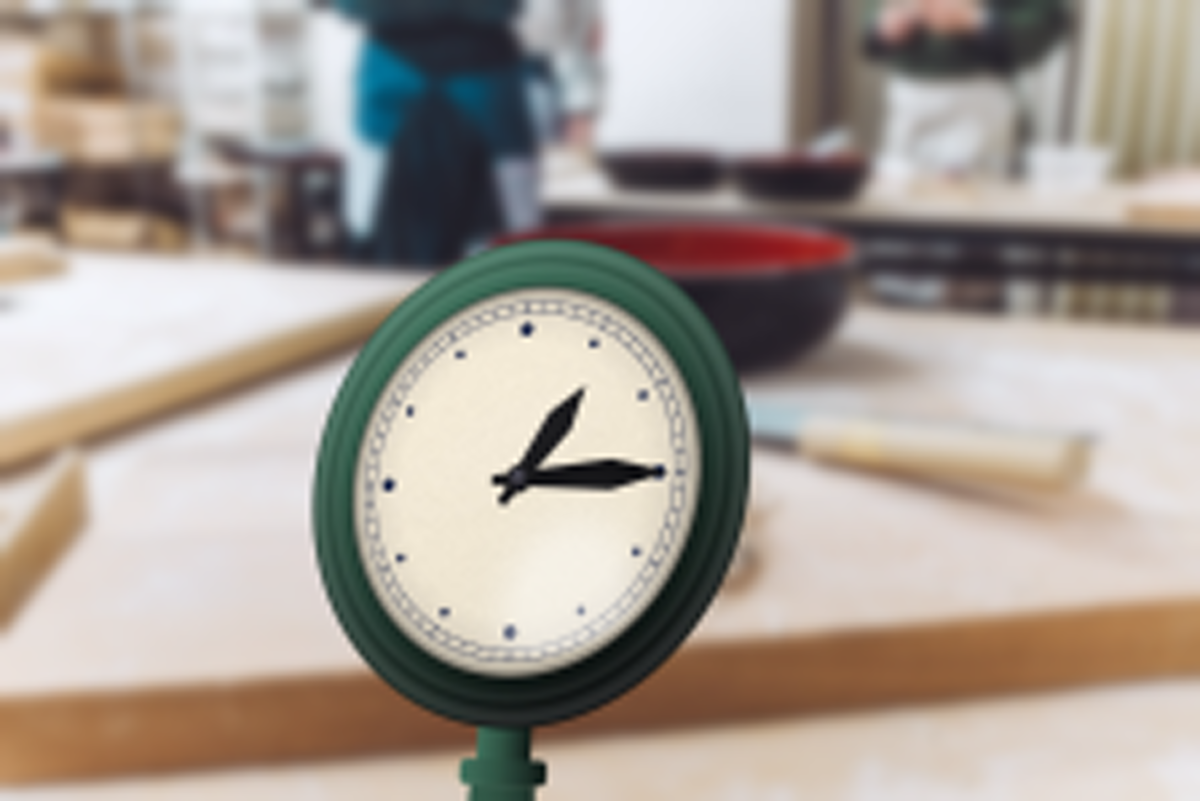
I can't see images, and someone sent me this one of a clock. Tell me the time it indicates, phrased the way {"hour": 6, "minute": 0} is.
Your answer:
{"hour": 1, "minute": 15}
